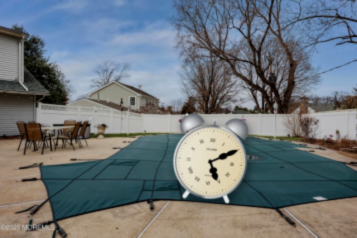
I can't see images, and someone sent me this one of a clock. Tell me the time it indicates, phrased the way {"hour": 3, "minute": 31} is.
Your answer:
{"hour": 5, "minute": 10}
